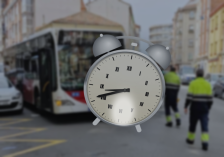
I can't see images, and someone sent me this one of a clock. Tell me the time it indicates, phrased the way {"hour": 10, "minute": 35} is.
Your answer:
{"hour": 8, "minute": 41}
